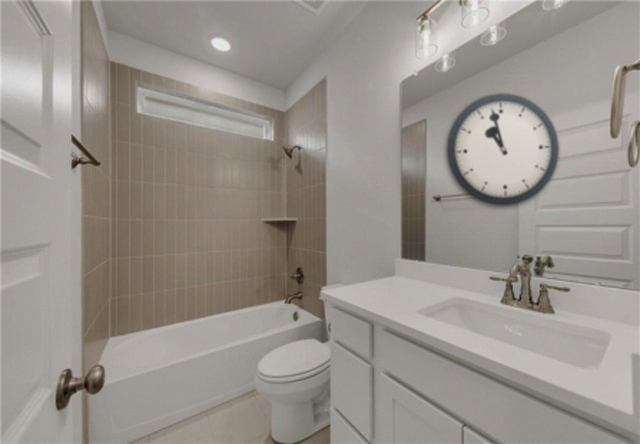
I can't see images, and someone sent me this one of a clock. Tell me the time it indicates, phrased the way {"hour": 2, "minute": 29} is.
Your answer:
{"hour": 10, "minute": 58}
